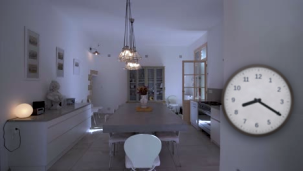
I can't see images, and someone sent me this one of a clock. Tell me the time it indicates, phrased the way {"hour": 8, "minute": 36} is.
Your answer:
{"hour": 8, "minute": 20}
